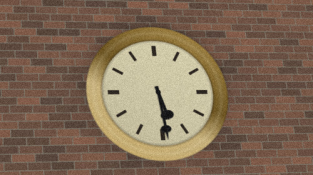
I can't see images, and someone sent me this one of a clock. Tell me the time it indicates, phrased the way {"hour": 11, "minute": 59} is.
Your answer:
{"hour": 5, "minute": 29}
